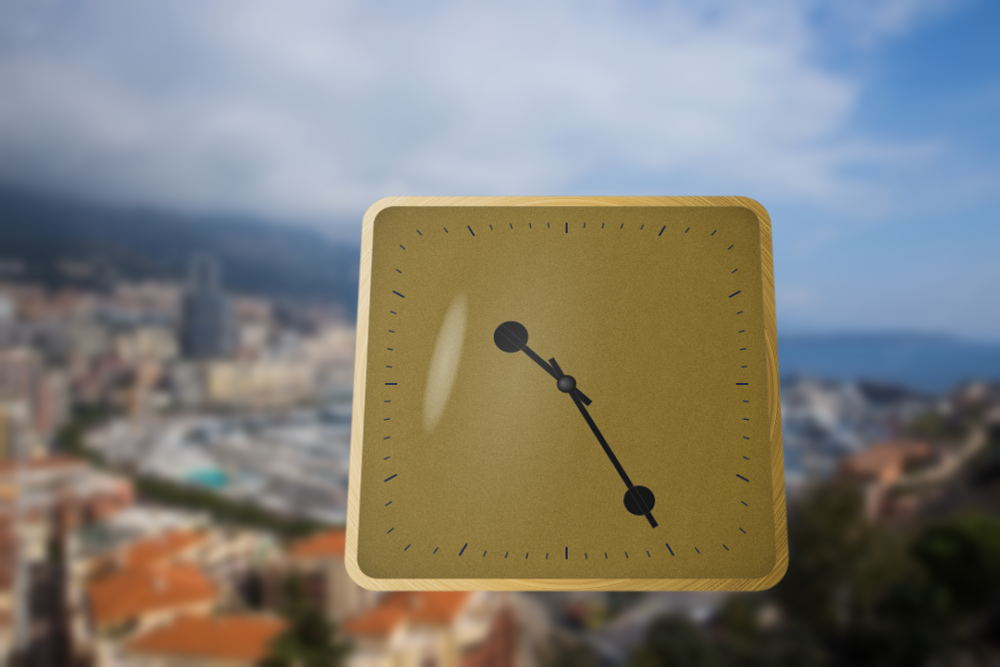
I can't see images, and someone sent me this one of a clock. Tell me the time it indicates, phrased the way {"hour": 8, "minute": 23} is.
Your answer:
{"hour": 10, "minute": 25}
